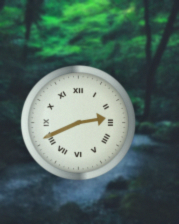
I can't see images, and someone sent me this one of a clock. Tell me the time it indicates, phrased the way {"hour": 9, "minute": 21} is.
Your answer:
{"hour": 2, "minute": 41}
